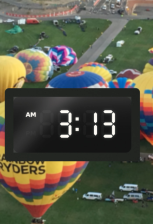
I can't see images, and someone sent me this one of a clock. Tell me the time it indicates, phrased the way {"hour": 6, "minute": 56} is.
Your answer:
{"hour": 3, "minute": 13}
